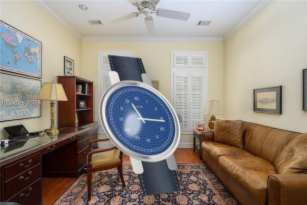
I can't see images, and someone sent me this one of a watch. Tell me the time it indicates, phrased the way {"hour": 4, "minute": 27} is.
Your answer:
{"hour": 11, "minute": 16}
